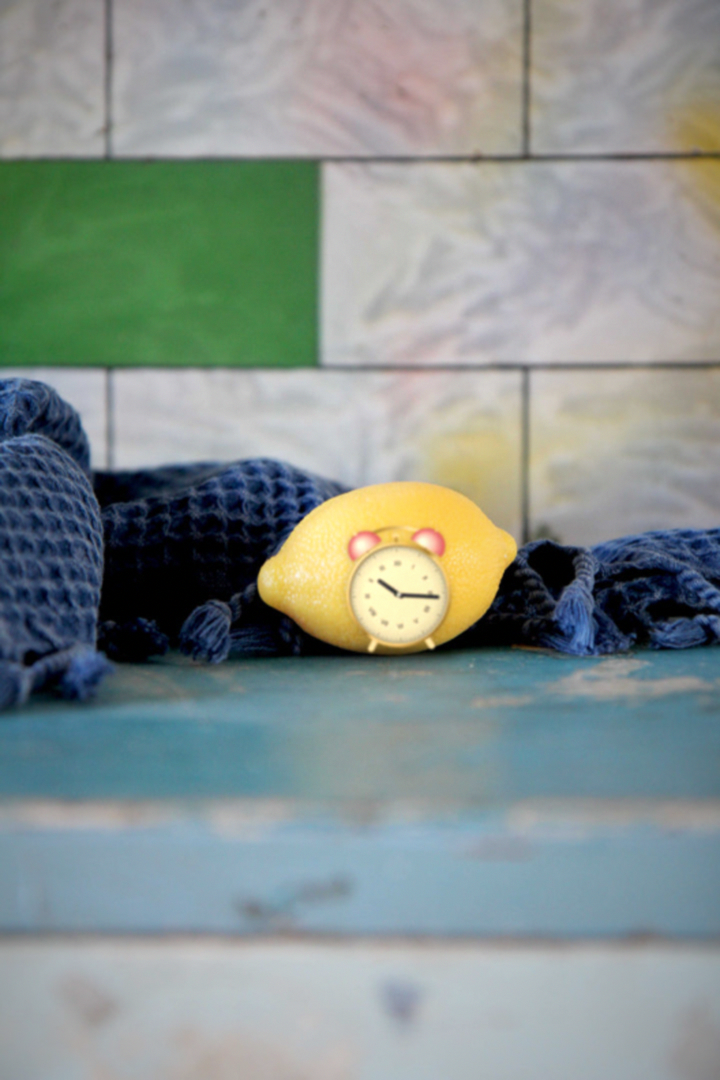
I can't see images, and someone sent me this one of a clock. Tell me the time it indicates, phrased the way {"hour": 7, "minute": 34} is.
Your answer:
{"hour": 10, "minute": 16}
